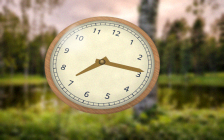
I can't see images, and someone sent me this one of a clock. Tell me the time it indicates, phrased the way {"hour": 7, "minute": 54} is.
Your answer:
{"hour": 7, "minute": 14}
